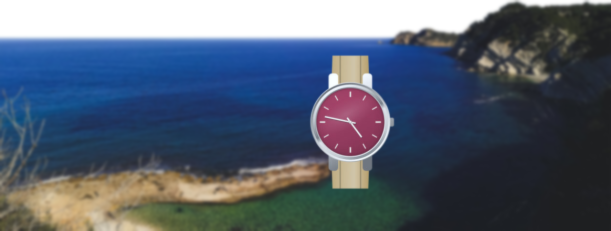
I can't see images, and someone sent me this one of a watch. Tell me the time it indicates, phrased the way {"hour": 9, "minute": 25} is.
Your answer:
{"hour": 4, "minute": 47}
